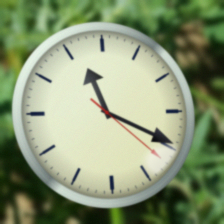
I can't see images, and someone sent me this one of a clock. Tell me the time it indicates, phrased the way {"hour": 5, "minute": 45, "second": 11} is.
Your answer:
{"hour": 11, "minute": 19, "second": 22}
